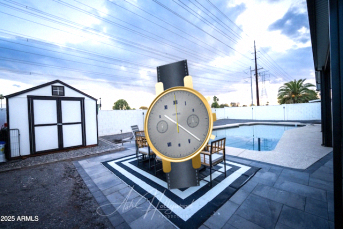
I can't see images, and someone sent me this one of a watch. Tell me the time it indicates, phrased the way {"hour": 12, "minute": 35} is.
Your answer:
{"hour": 10, "minute": 22}
